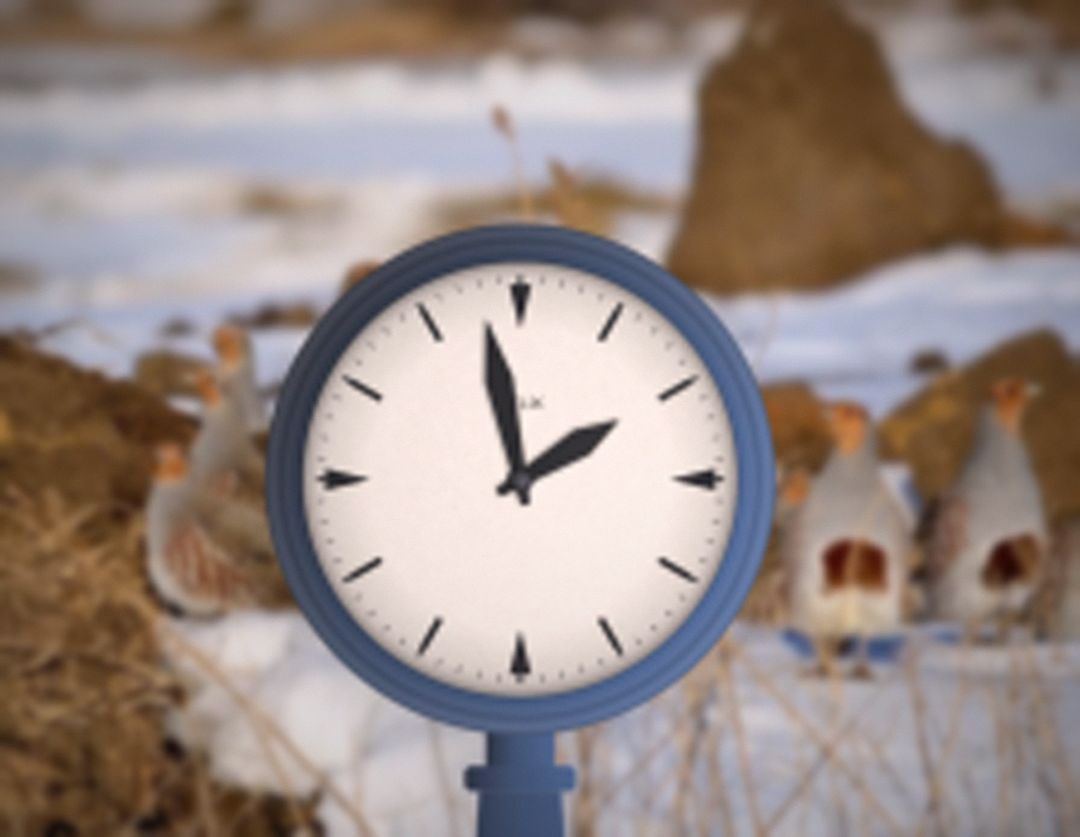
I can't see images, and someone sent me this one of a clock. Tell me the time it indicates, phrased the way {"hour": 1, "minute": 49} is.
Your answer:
{"hour": 1, "minute": 58}
